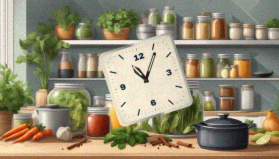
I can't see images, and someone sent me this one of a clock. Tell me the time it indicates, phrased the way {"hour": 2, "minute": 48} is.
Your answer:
{"hour": 11, "minute": 6}
